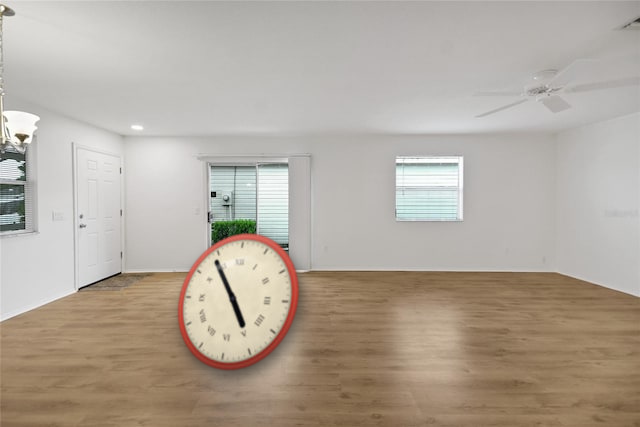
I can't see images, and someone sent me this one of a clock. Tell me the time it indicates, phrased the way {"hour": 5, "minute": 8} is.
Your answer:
{"hour": 4, "minute": 54}
